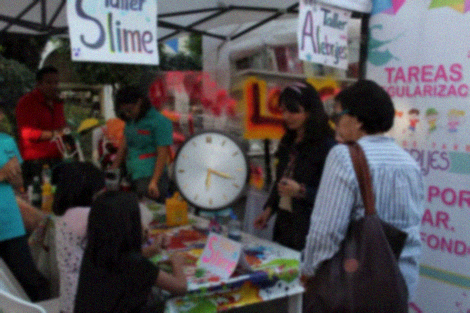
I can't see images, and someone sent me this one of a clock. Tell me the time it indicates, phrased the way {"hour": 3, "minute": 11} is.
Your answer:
{"hour": 6, "minute": 18}
